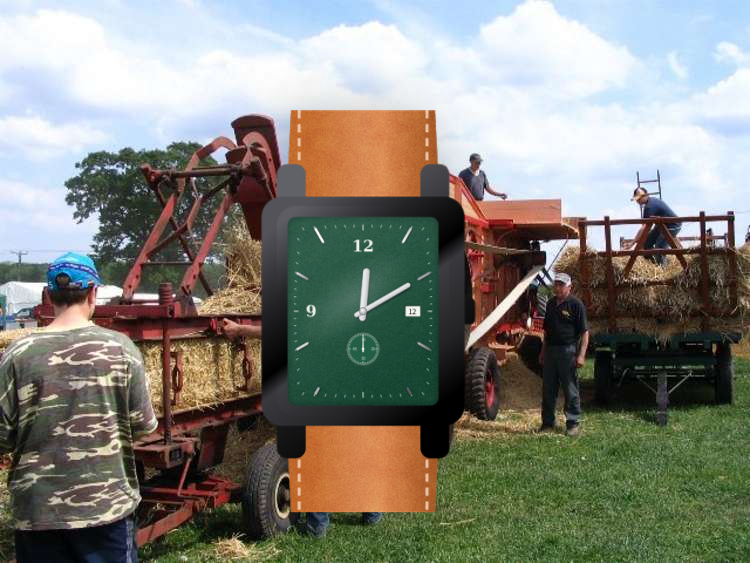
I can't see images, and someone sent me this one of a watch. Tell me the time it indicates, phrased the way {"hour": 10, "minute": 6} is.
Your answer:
{"hour": 12, "minute": 10}
